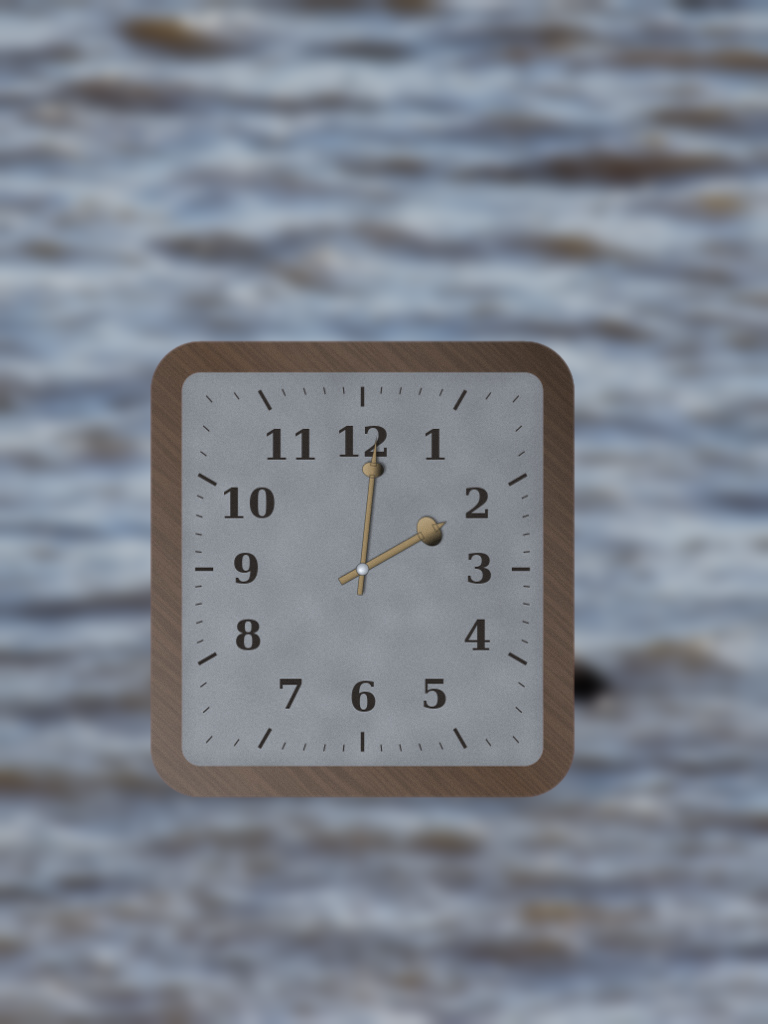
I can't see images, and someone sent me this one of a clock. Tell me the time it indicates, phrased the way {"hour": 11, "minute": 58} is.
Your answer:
{"hour": 2, "minute": 1}
